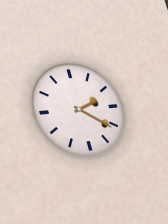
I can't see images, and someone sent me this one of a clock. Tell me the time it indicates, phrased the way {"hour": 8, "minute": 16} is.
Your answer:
{"hour": 2, "minute": 21}
